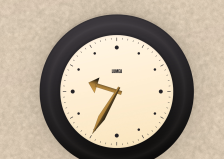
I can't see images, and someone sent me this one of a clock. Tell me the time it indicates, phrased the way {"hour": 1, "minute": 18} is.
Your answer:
{"hour": 9, "minute": 35}
